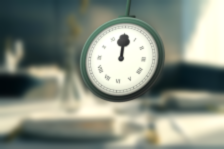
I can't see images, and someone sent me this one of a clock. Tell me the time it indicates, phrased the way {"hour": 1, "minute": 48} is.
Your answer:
{"hour": 12, "minute": 0}
